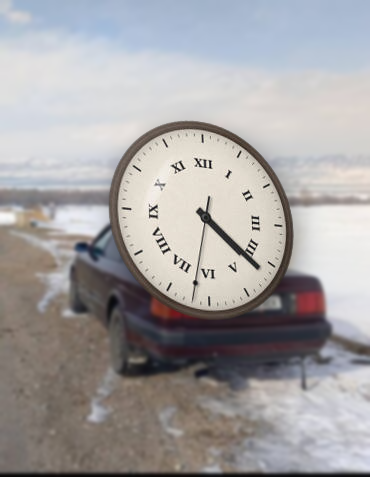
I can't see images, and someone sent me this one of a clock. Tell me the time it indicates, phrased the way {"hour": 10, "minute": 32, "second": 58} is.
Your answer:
{"hour": 4, "minute": 21, "second": 32}
